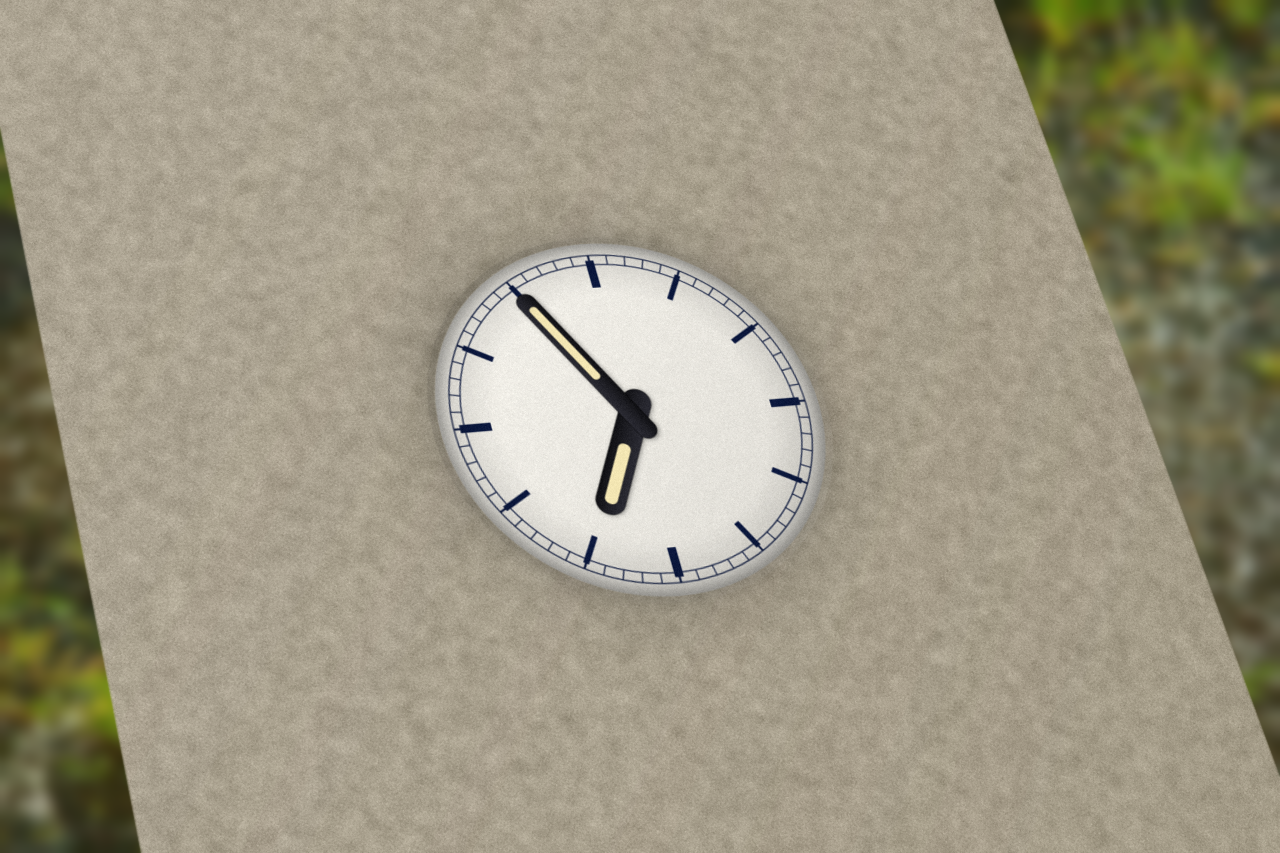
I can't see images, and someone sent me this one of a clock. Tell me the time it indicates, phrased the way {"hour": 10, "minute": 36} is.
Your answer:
{"hour": 6, "minute": 55}
